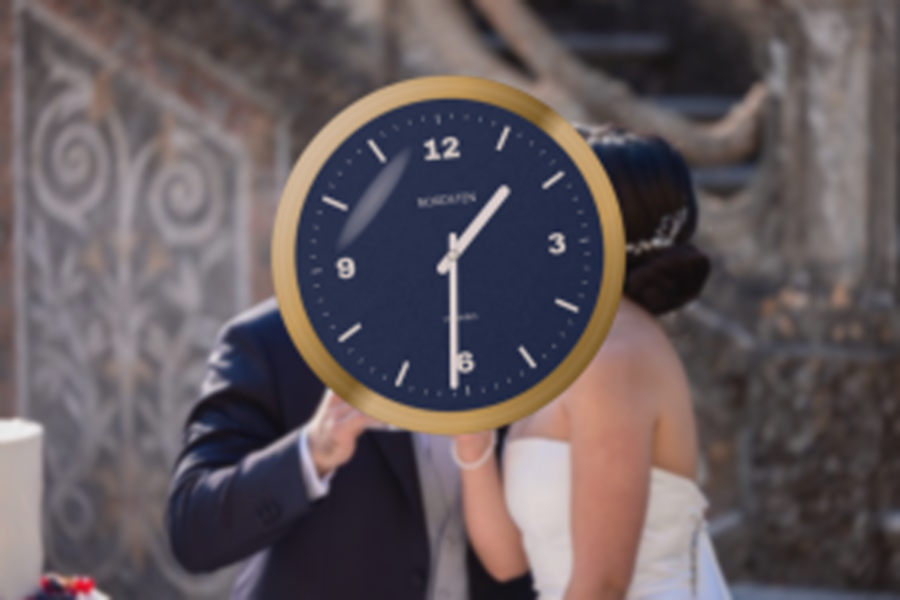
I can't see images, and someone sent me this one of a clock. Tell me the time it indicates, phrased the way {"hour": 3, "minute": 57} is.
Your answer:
{"hour": 1, "minute": 31}
